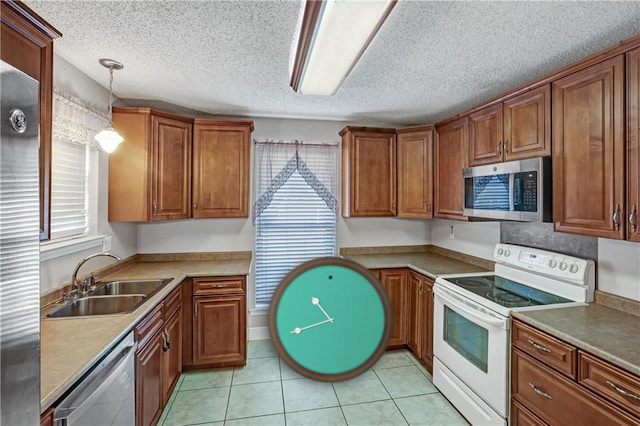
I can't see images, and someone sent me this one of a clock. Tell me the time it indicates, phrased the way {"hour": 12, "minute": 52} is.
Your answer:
{"hour": 10, "minute": 42}
